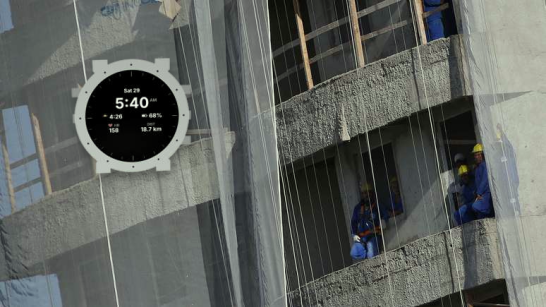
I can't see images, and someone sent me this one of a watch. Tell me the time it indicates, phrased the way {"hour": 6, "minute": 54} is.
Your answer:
{"hour": 5, "minute": 40}
